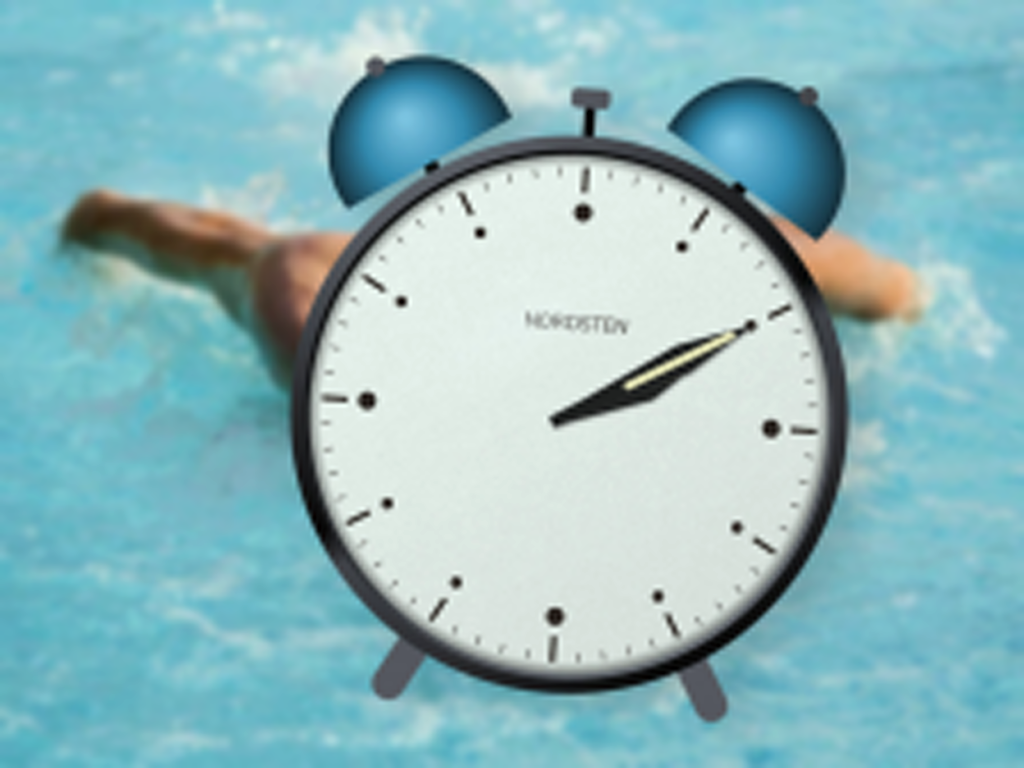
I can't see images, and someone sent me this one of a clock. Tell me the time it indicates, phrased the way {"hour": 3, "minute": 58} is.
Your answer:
{"hour": 2, "minute": 10}
